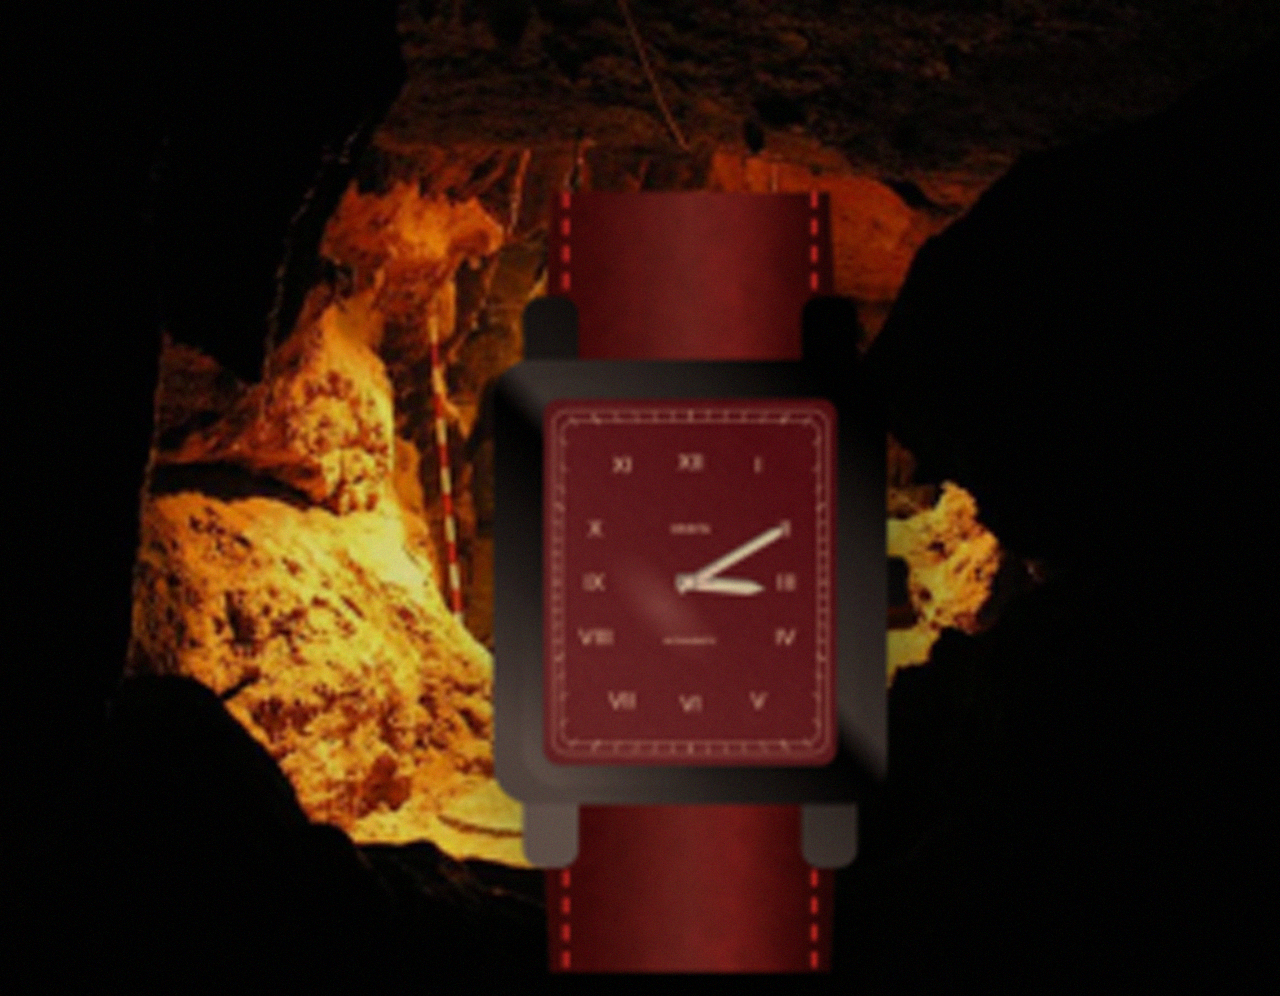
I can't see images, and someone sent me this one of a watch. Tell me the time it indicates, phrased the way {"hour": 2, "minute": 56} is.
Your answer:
{"hour": 3, "minute": 10}
